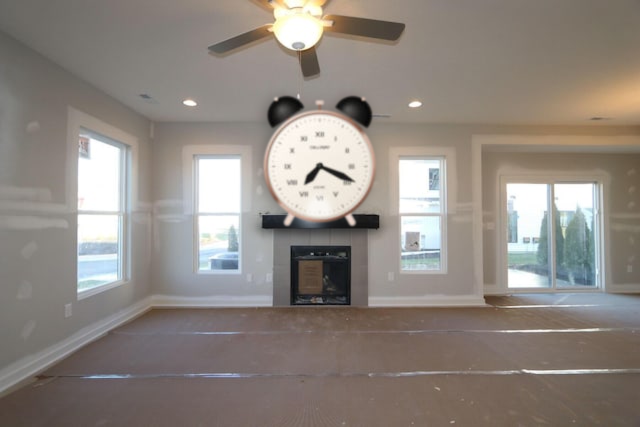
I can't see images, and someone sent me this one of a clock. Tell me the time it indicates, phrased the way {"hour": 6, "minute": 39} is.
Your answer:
{"hour": 7, "minute": 19}
